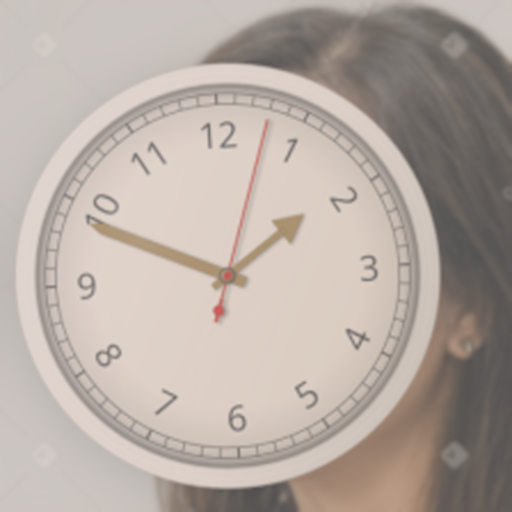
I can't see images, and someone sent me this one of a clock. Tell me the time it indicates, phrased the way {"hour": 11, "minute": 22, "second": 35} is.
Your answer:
{"hour": 1, "minute": 49, "second": 3}
